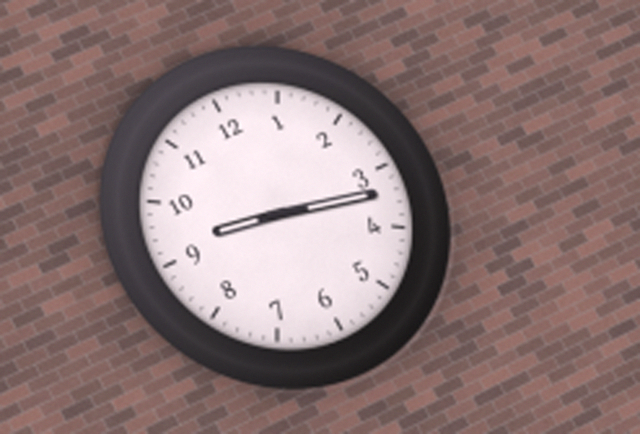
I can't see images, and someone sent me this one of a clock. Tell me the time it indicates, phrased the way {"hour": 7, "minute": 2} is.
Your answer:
{"hour": 9, "minute": 17}
